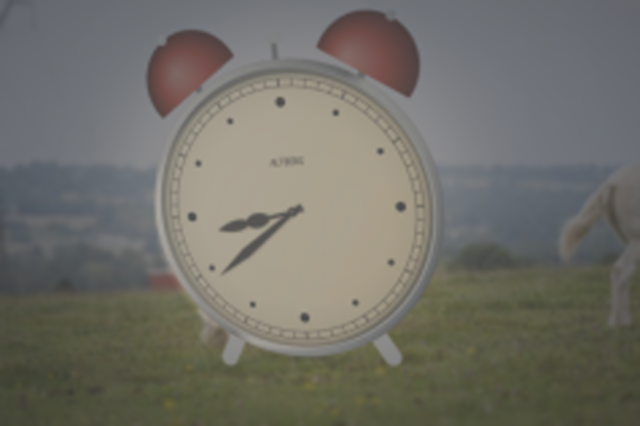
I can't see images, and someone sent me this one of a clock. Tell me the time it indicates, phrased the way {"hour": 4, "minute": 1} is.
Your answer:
{"hour": 8, "minute": 39}
